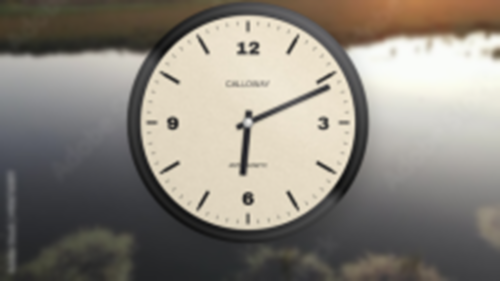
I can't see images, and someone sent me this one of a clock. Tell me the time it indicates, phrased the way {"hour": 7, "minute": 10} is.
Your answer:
{"hour": 6, "minute": 11}
